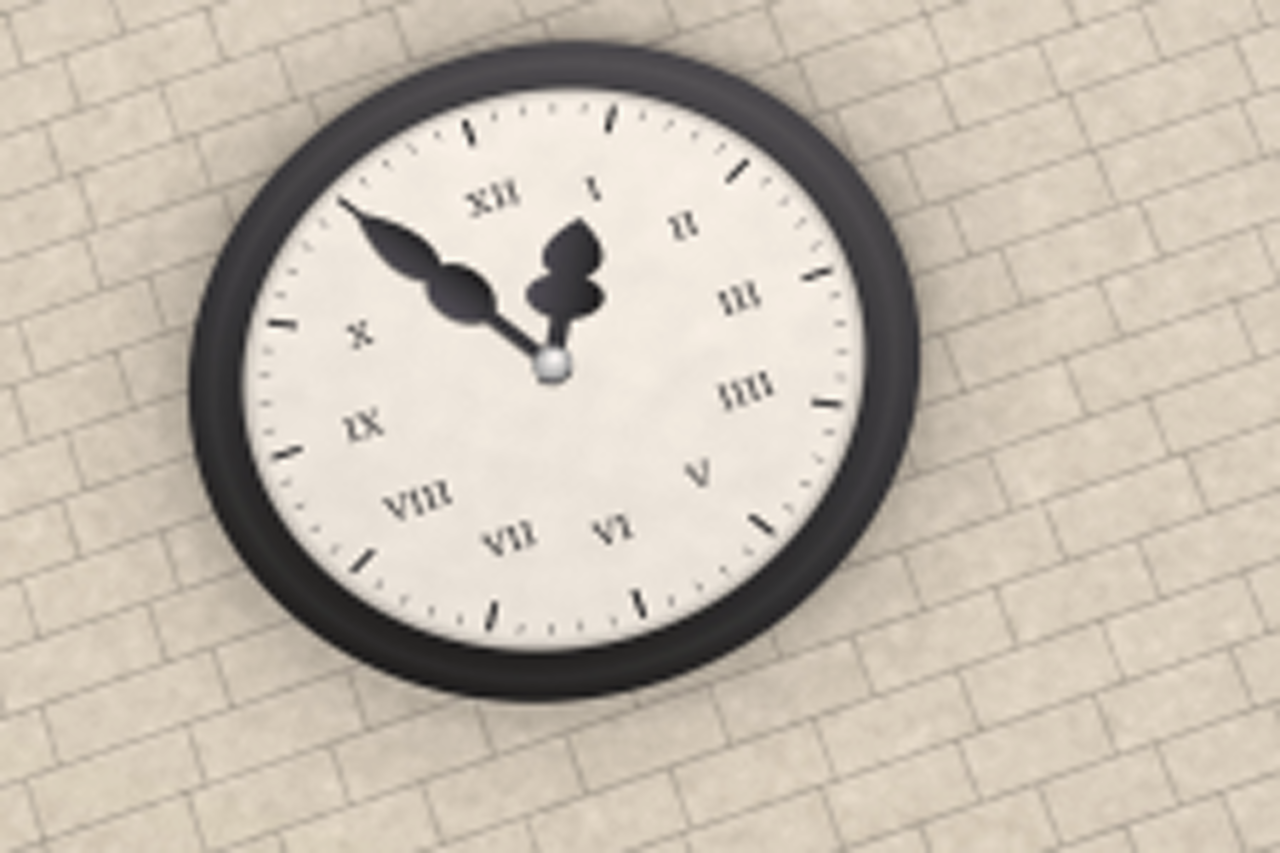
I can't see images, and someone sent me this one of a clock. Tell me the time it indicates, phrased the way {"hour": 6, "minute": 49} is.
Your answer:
{"hour": 12, "minute": 55}
